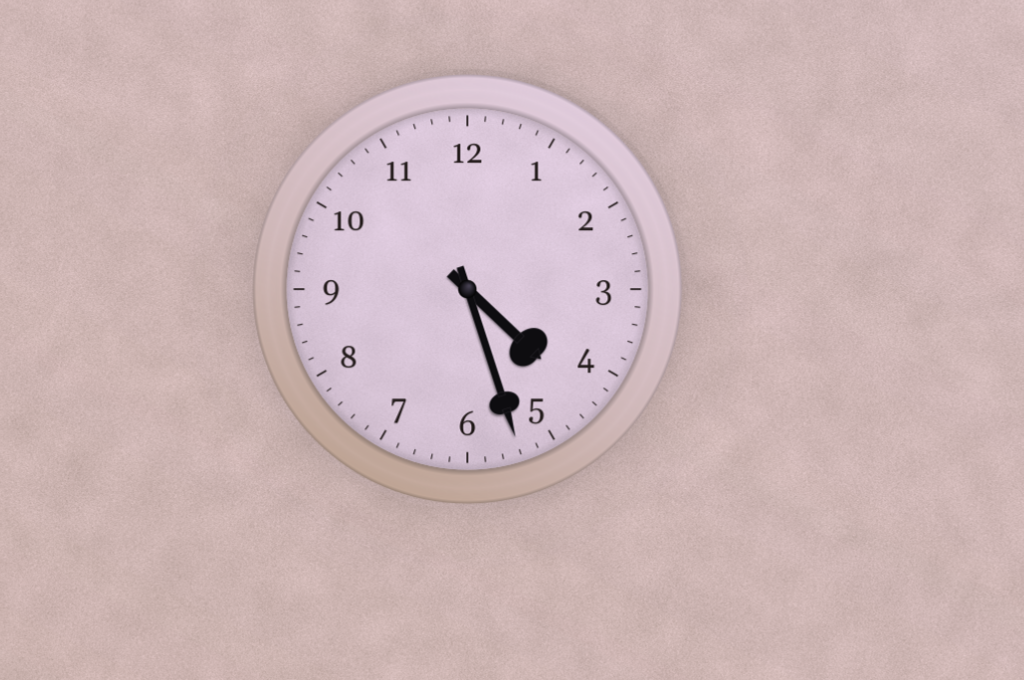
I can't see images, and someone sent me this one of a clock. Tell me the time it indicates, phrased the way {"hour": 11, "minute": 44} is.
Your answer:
{"hour": 4, "minute": 27}
